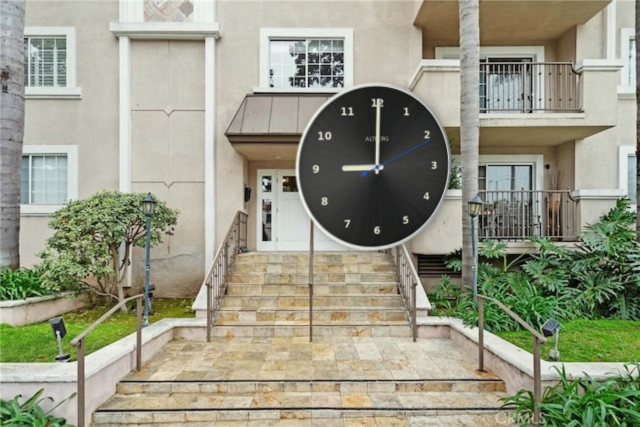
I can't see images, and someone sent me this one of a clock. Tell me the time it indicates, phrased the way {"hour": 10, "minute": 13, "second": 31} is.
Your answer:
{"hour": 9, "minute": 0, "second": 11}
